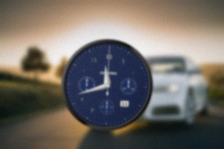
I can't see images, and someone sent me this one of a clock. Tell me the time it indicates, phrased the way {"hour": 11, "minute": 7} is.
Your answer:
{"hour": 11, "minute": 42}
